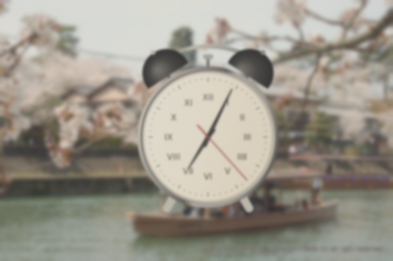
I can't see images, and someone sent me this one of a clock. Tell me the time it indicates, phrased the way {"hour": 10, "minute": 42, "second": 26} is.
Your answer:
{"hour": 7, "minute": 4, "second": 23}
